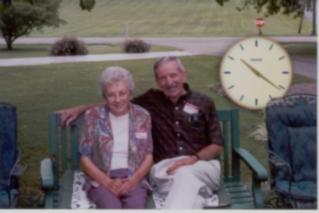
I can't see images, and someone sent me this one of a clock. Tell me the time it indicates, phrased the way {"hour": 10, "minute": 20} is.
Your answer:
{"hour": 10, "minute": 21}
